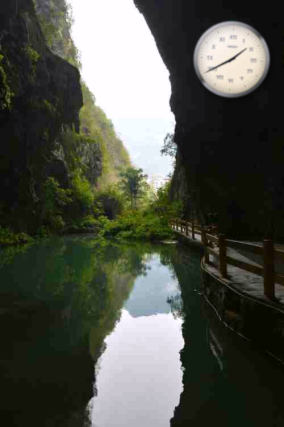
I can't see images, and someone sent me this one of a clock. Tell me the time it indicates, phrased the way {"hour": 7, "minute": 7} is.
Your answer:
{"hour": 1, "minute": 40}
